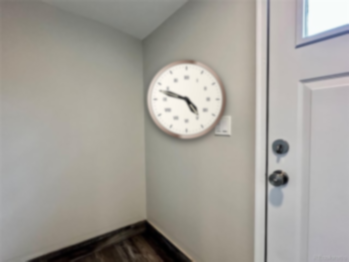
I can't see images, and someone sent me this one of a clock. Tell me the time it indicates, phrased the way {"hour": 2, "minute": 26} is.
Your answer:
{"hour": 4, "minute": 48}
